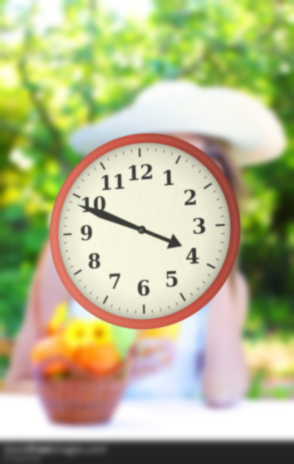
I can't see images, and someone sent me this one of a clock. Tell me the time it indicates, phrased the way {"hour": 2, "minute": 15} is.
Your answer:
{"hour": 3, "minute": 49}
